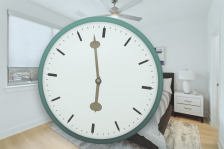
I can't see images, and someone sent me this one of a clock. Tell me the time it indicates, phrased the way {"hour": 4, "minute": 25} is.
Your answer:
{"hour": 5, "minute": 58}
